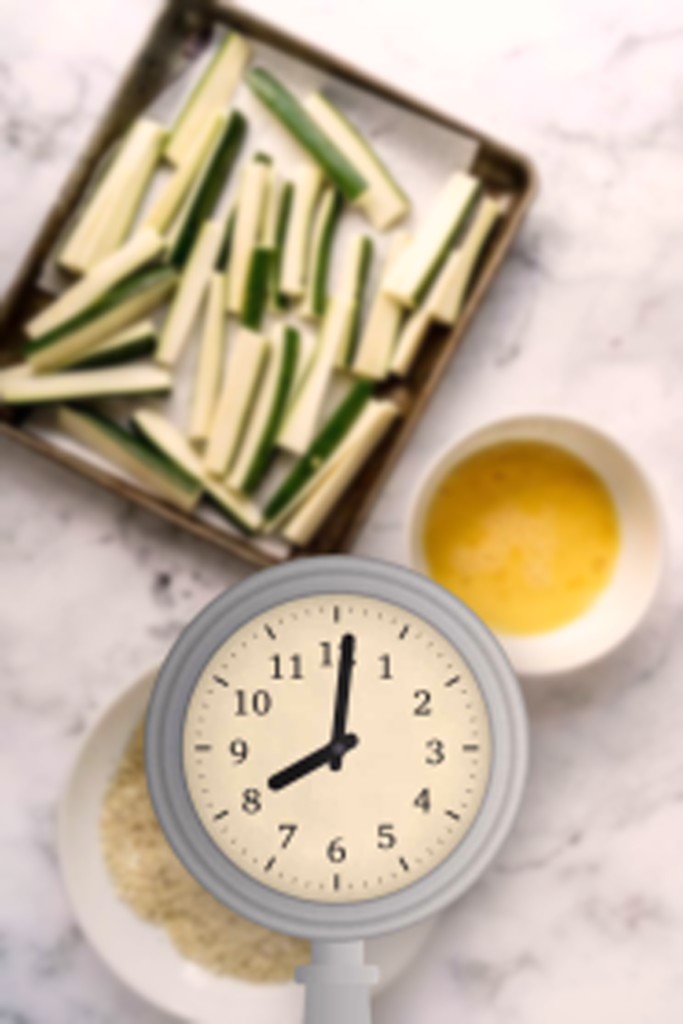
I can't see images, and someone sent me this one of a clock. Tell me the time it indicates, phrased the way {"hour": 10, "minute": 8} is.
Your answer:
{"hour": 8, "minute": 1}
